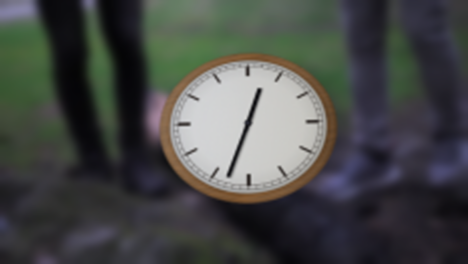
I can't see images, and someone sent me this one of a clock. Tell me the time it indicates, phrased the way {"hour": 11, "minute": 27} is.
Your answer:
{"hour": 12, "minute": 33}
